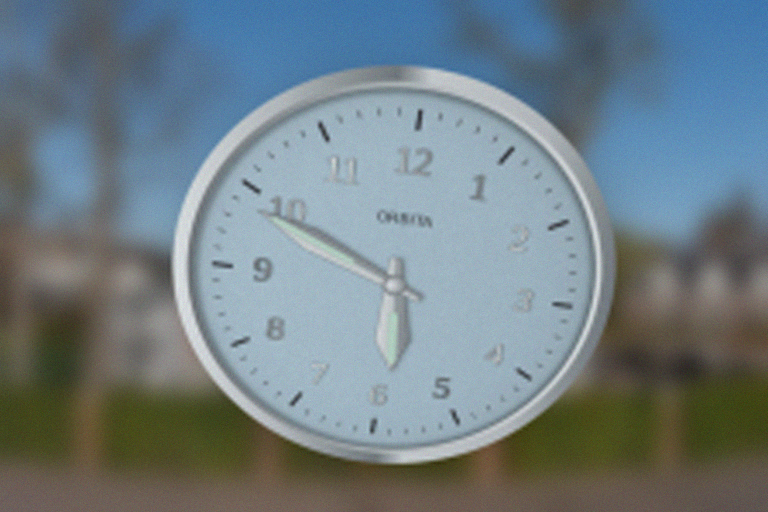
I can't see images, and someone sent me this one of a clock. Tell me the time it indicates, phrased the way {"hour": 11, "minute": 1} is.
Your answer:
{"hour": 5, "minute": 49}
